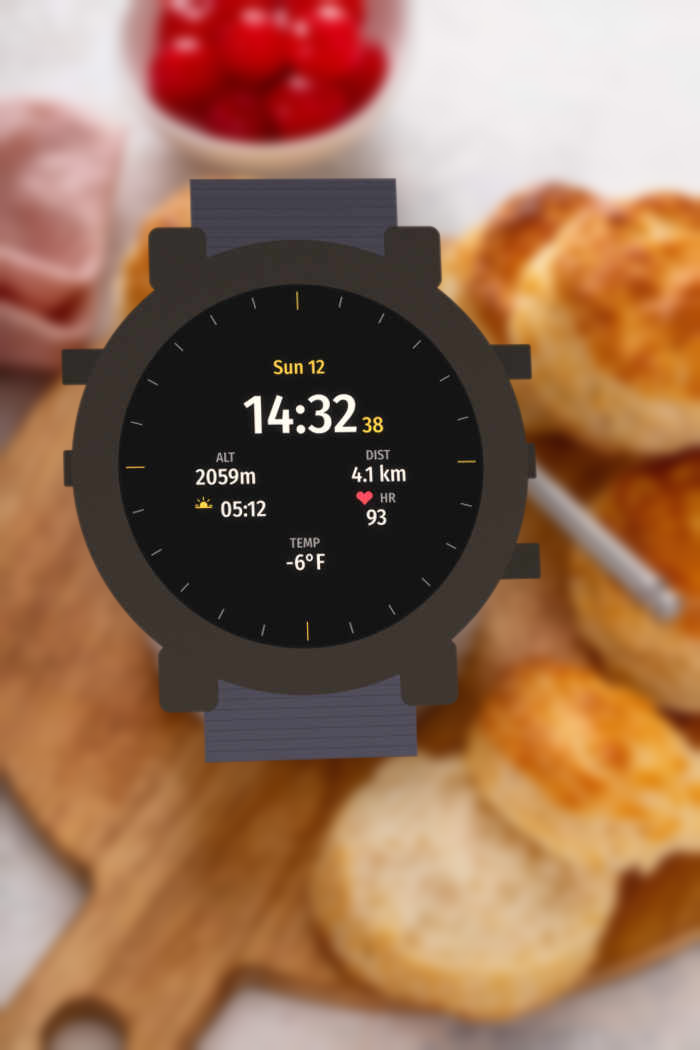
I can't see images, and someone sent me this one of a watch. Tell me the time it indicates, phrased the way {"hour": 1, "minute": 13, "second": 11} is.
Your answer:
{"hour": 14, "minute": 32, "second": 38}
